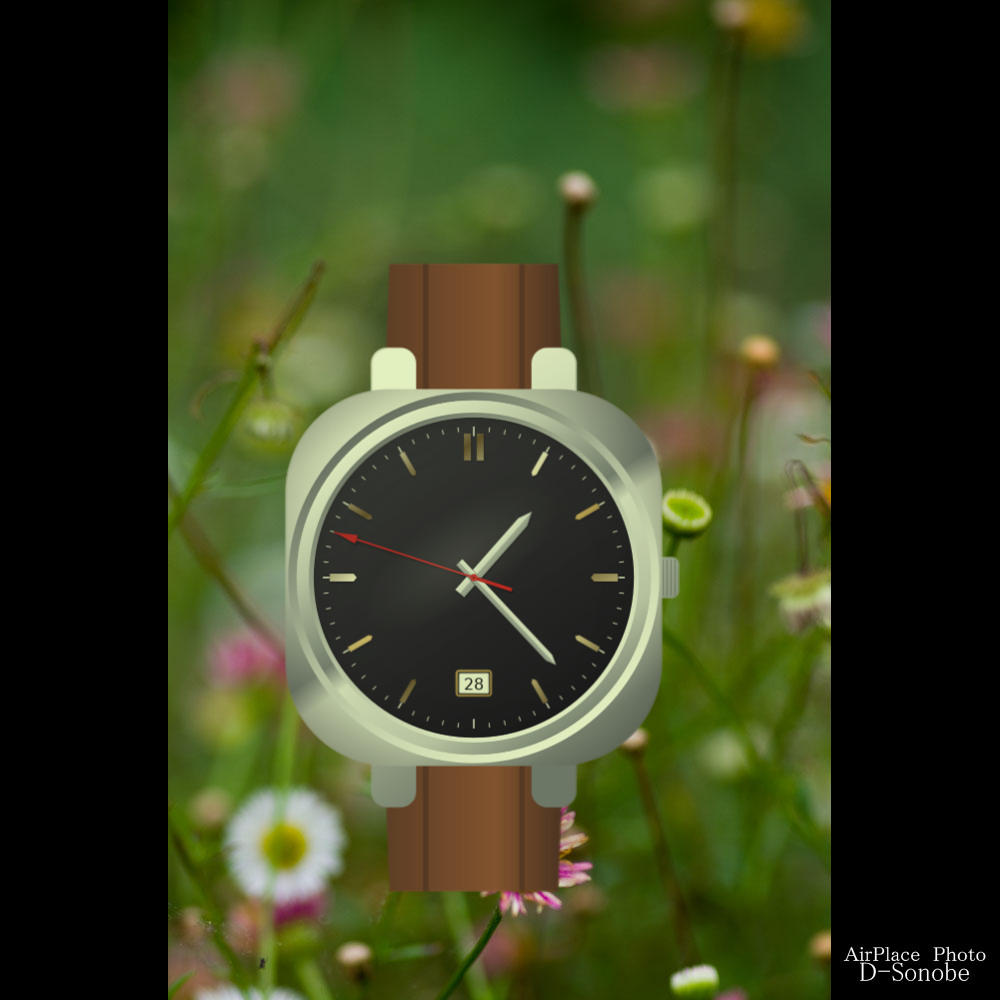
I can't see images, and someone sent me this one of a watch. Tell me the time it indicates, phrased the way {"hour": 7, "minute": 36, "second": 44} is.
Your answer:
{"hour": 1, "minute": 22, "second": 48}
